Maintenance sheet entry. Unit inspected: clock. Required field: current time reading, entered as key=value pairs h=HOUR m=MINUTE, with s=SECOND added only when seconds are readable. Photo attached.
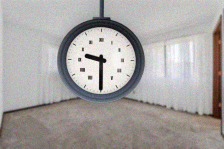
h=9 m=30
